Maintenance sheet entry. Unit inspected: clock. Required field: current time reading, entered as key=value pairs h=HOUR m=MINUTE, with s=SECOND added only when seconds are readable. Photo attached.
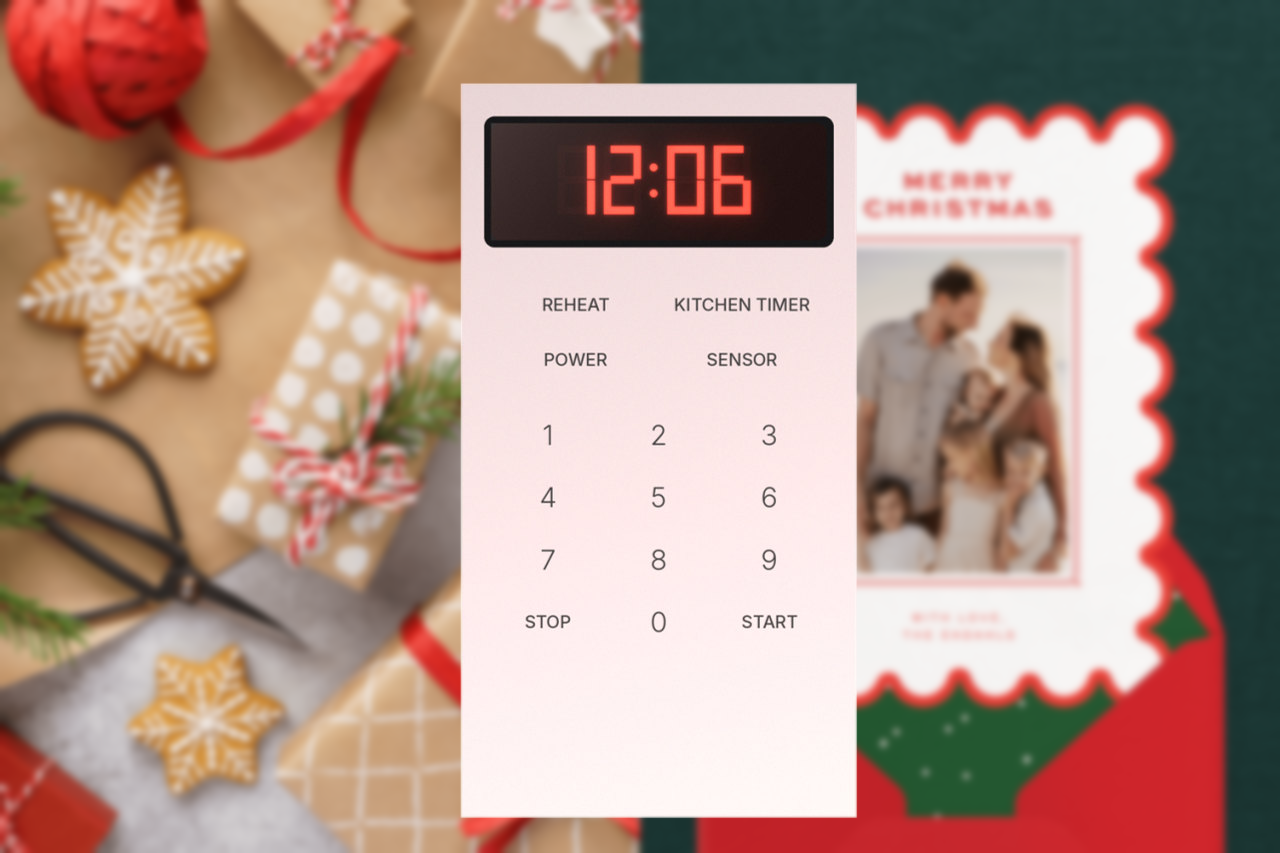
h=12 m=6
